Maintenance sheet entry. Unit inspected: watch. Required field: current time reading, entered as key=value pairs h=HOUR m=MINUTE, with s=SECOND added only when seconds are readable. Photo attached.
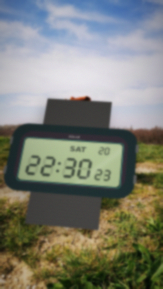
h=22 m=30 s=23
